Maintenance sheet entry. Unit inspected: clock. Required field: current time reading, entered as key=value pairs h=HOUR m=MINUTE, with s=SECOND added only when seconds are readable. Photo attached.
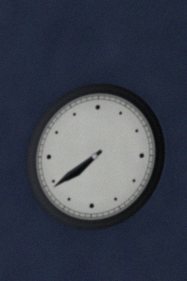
h=7 m=39
